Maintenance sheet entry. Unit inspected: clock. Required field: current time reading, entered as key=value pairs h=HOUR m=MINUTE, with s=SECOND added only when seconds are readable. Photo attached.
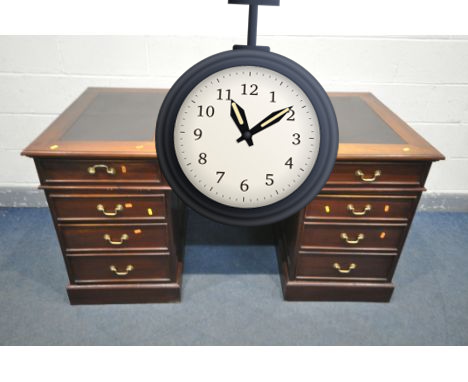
h=11 m=9
